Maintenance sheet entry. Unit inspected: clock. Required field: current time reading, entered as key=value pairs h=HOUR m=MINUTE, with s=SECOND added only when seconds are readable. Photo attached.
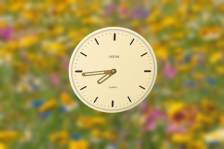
h=7 m=44
